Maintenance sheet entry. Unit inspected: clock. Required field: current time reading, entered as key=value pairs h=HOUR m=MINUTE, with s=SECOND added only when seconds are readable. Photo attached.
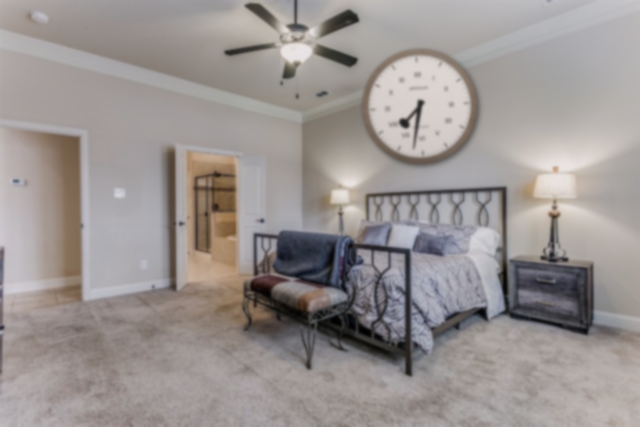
h=7 m=32
